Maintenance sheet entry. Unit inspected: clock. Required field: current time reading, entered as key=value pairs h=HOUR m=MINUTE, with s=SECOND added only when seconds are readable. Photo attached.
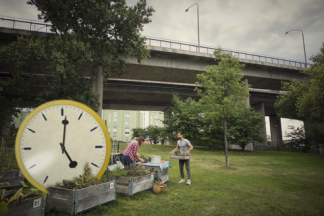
h=5 m=1
